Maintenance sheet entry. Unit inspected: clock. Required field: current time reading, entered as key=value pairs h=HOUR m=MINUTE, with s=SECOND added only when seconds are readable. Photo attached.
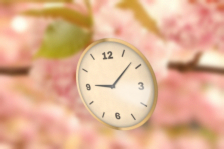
h=9 m=8
